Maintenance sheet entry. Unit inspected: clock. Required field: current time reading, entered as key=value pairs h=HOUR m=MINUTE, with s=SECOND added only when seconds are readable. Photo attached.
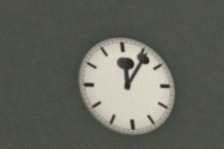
h=12 m=6
